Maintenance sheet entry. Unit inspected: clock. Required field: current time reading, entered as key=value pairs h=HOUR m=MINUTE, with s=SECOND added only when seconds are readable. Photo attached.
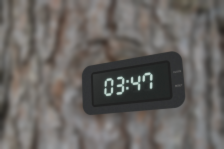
h=3 m=47
